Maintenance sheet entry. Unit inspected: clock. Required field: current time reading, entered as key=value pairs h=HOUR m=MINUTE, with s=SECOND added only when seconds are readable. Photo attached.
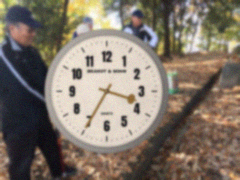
h=3 m=35
